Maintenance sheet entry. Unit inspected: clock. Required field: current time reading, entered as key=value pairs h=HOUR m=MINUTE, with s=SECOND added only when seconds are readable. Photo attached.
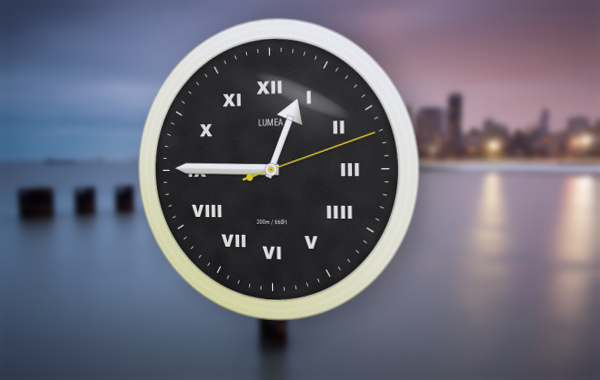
h=12 m=45 s=12
